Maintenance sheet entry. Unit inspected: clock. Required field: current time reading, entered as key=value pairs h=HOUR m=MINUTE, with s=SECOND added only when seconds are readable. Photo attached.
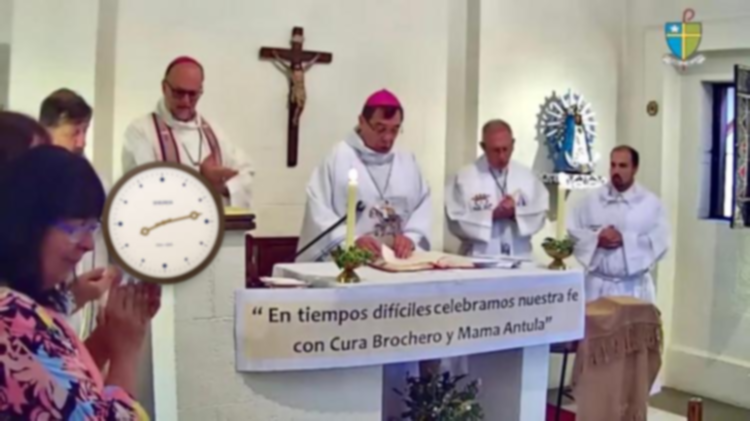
h=8 m=13
